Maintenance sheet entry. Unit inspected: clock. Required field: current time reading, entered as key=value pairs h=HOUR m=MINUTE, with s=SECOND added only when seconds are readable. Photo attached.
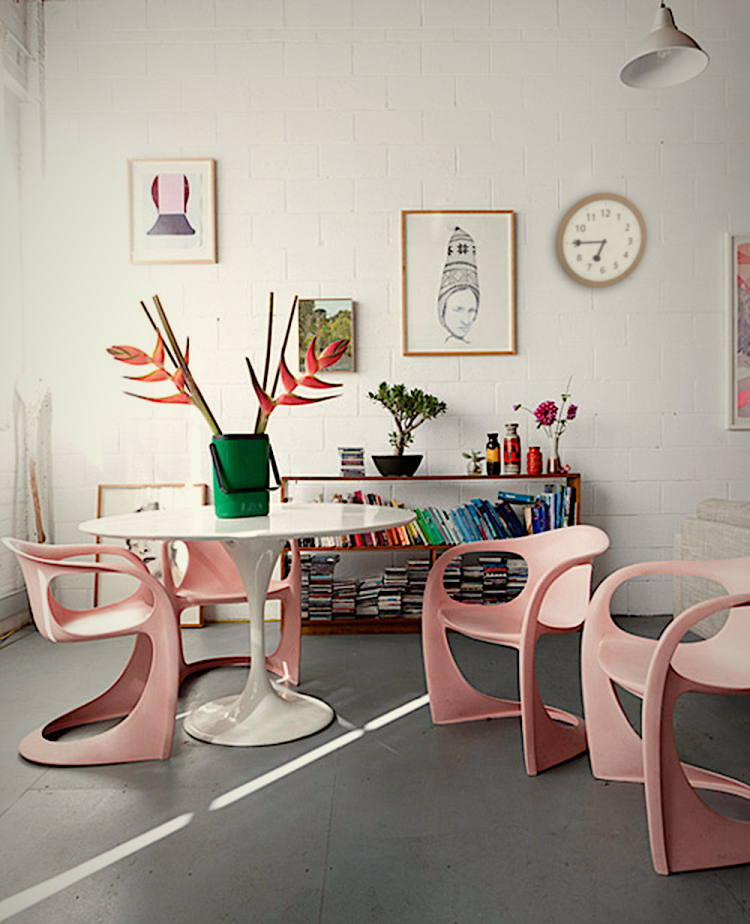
h=6 m=45
